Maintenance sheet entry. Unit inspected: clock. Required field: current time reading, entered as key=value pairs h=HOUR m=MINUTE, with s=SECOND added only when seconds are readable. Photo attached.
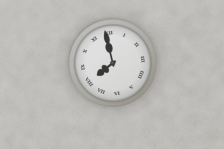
h=7 m=59
